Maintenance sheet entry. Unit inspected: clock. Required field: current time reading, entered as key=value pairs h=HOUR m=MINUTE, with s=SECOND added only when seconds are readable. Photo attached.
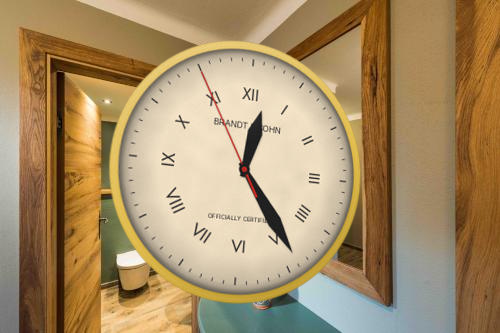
h=12 m=23 s=55
